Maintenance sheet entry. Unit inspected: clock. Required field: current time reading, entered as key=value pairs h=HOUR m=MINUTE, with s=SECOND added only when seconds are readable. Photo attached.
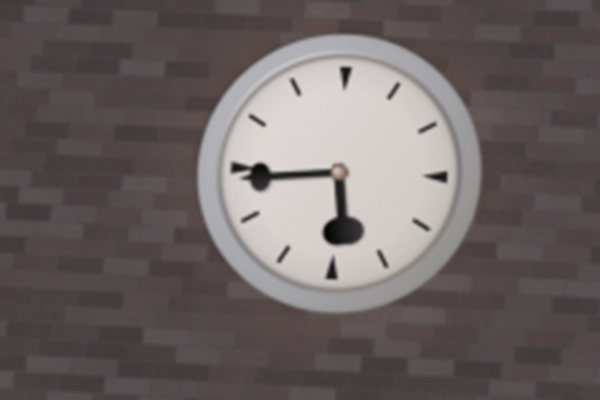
h=5 m=44
